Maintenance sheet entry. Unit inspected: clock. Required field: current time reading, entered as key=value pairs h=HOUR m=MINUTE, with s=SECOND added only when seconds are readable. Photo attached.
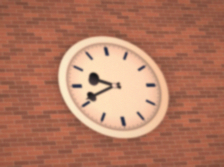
h=9 m=41
